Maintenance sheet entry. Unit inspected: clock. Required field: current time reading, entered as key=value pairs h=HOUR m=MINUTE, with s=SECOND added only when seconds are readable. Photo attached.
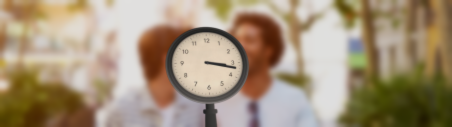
h=3 m=17
